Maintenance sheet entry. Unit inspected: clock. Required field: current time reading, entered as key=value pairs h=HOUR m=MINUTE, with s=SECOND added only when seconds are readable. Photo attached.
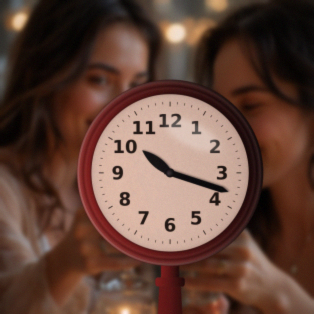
h=10 m=18
